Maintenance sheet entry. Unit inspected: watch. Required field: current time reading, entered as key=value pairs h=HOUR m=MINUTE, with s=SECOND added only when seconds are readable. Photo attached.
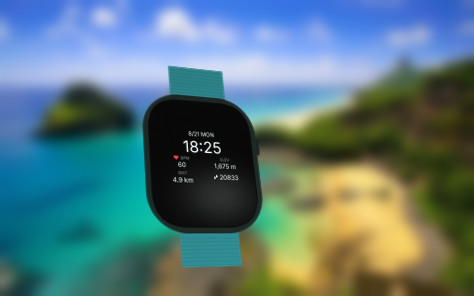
h=18 m=25
